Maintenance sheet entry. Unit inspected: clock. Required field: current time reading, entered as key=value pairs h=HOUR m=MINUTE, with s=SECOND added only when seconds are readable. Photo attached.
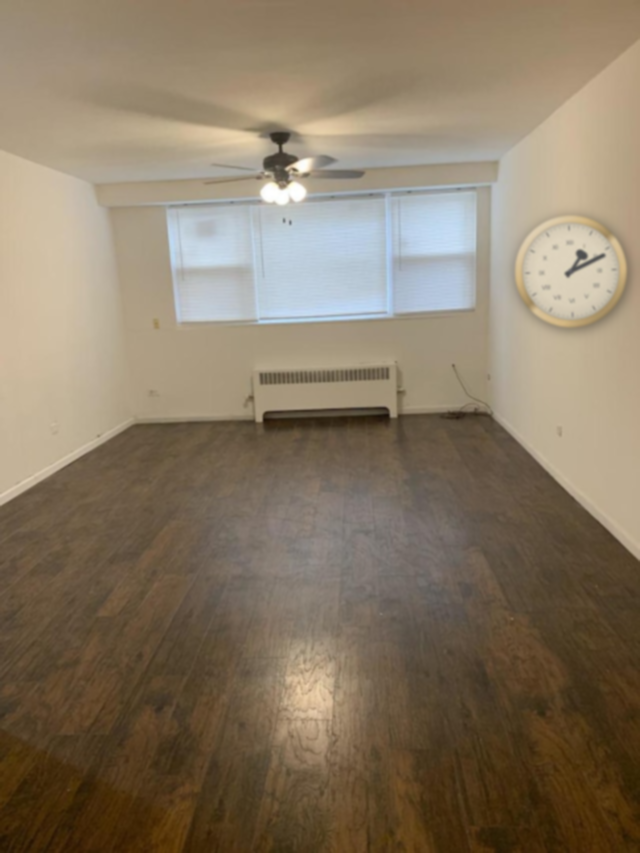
h=1 m=11
